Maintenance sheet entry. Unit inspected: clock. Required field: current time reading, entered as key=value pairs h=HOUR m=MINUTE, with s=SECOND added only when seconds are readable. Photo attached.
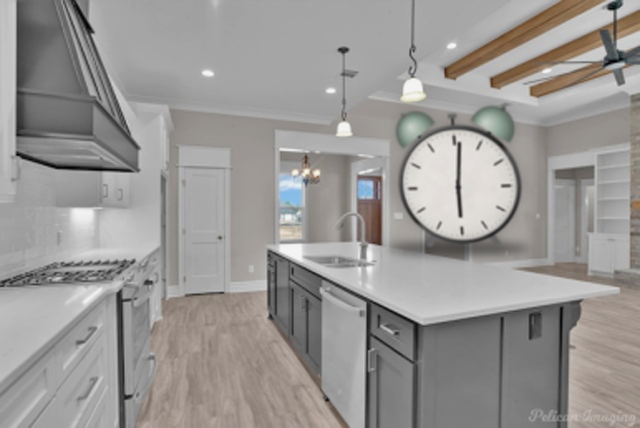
h=6 m=1
